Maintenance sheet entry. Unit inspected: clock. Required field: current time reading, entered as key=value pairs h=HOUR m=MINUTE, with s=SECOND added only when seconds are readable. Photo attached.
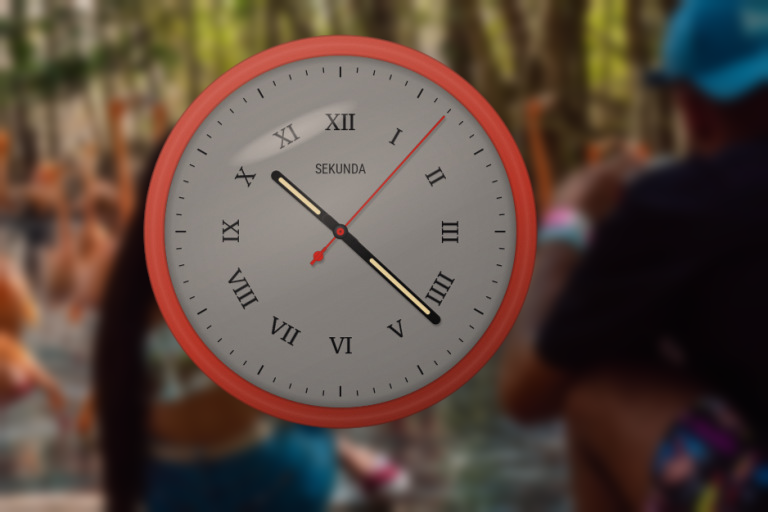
h=10 m=22 s=7
